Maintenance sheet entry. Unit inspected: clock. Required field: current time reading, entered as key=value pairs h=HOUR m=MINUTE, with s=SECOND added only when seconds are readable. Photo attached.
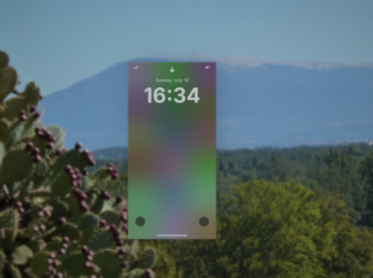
h=16 m=34
